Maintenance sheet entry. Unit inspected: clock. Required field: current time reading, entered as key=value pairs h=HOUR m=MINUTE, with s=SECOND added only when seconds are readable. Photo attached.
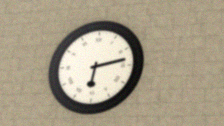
h=6 m=13
